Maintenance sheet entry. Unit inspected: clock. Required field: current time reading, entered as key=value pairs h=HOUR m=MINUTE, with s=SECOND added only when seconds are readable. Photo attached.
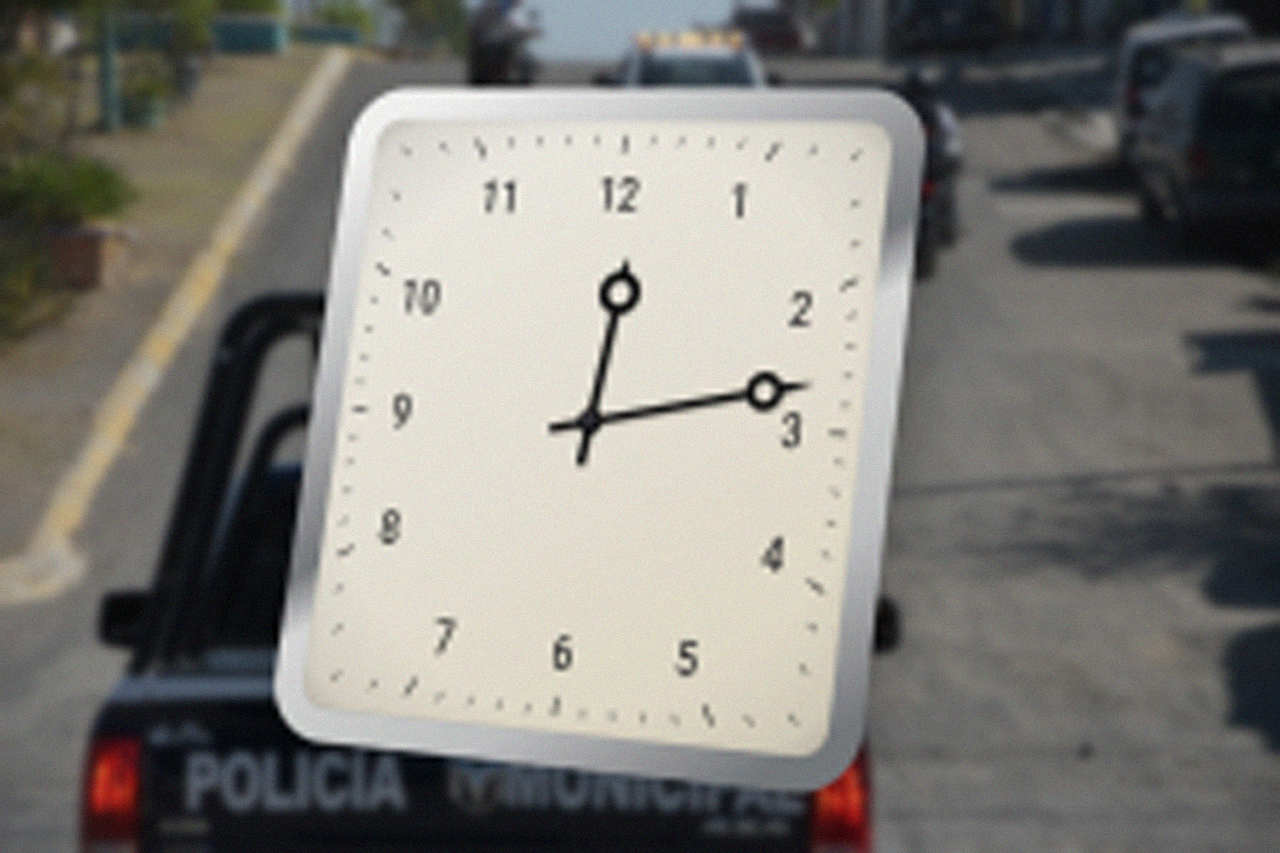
h=12 m=13
